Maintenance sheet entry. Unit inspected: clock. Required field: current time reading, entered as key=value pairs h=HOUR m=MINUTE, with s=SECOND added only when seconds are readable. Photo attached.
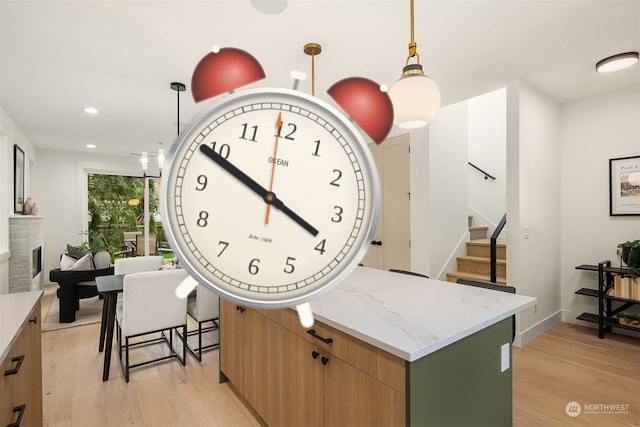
h=3 m=48 s=59
